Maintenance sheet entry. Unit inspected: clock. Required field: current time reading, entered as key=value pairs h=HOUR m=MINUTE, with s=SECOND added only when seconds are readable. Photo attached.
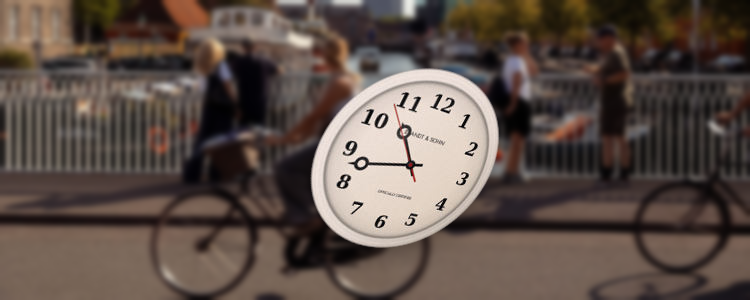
h=10 m=42 s=53
